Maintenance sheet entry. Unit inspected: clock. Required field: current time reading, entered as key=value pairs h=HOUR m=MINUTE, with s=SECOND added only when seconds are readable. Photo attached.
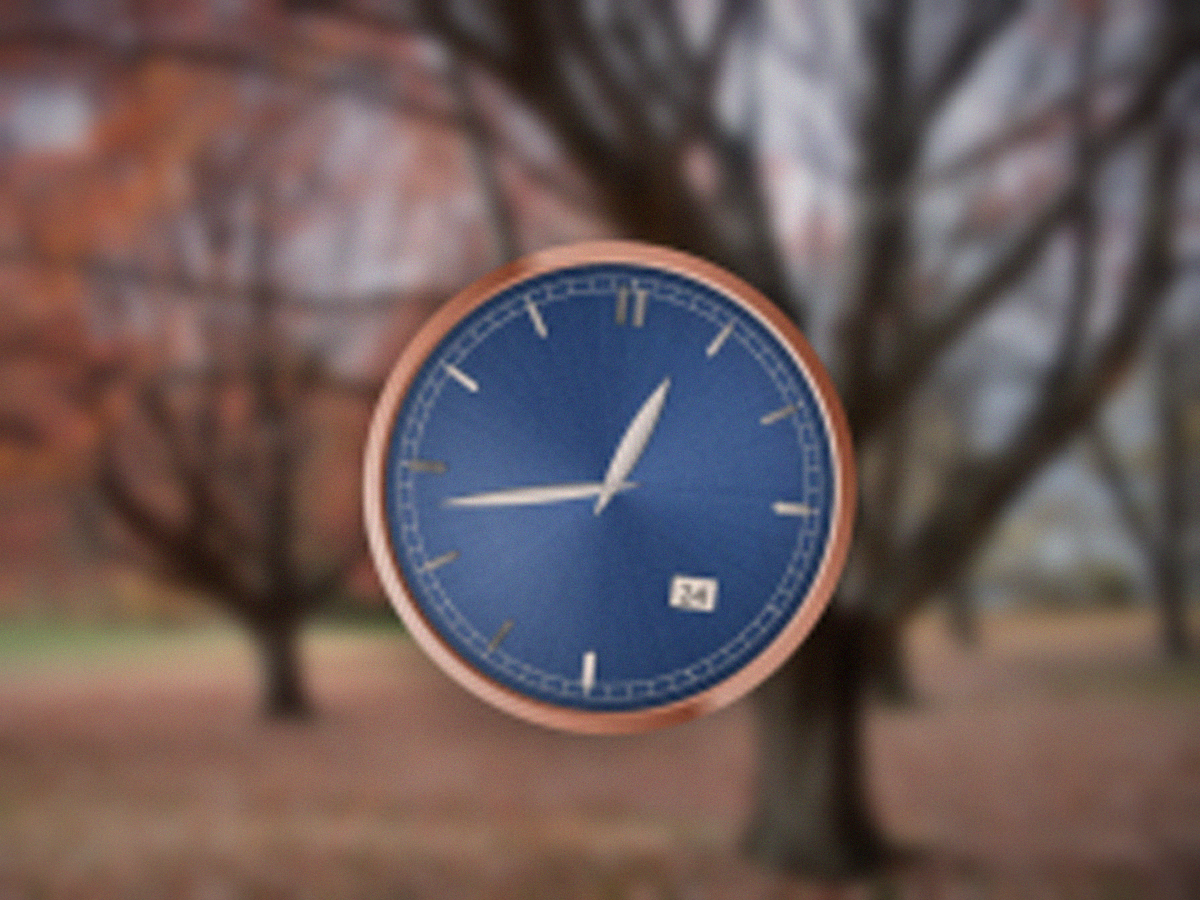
h=12 m=43
